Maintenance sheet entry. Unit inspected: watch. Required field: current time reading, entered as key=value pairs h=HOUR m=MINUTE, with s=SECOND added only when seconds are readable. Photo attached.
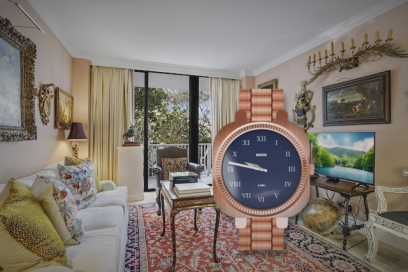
h=9 m=47
